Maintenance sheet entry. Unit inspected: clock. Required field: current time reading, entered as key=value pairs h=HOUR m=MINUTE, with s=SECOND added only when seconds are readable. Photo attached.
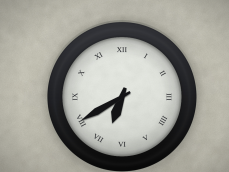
h=6 m=40
